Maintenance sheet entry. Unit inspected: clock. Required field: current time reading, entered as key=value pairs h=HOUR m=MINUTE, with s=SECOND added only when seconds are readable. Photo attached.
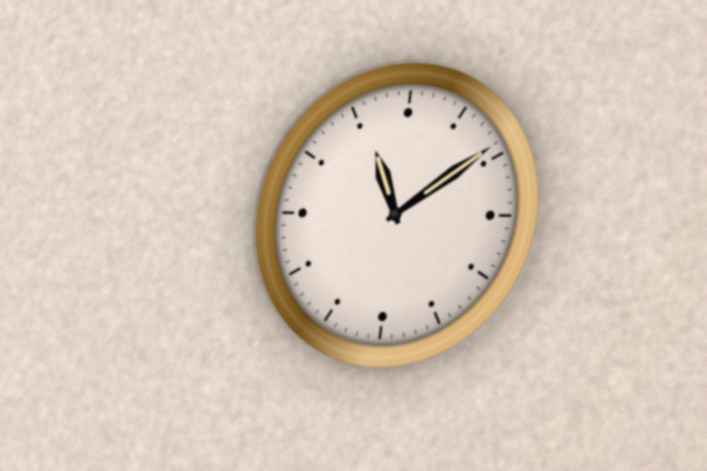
h=11 m=9
